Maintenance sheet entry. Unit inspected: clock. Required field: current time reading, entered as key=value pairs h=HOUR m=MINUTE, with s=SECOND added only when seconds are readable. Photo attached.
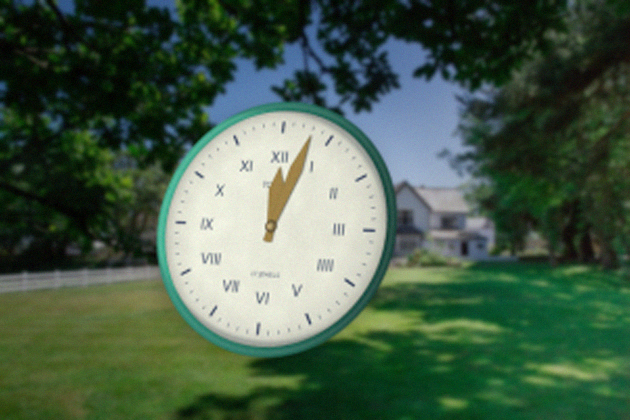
h=12 m=3
